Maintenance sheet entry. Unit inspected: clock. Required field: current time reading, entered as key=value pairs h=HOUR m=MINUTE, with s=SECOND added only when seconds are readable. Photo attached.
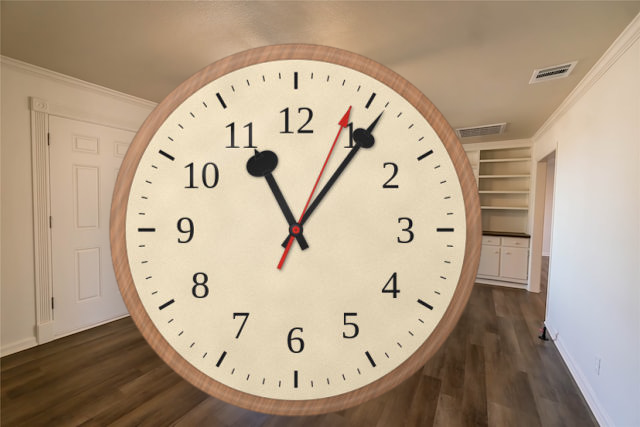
h=11 m=6 s=4
